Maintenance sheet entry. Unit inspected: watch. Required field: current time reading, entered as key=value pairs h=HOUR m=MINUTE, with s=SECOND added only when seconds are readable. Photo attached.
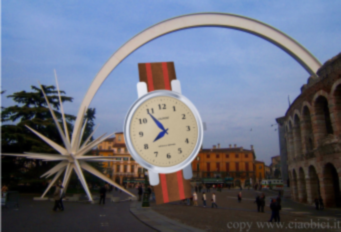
h=7 m=54
